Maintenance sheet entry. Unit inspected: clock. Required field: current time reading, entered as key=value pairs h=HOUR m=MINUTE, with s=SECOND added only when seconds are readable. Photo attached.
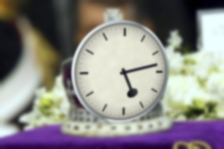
h=5 m=13
